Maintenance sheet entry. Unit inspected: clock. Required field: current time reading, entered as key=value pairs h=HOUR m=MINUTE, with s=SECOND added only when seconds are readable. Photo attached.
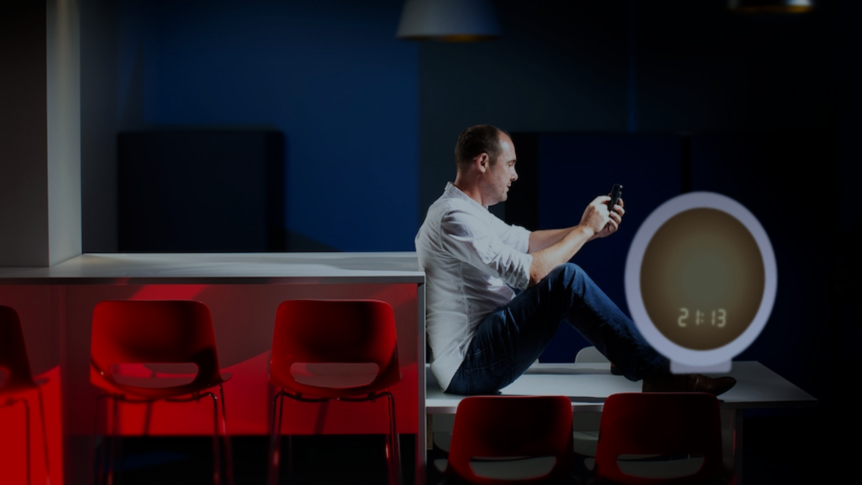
h=21 m=13
